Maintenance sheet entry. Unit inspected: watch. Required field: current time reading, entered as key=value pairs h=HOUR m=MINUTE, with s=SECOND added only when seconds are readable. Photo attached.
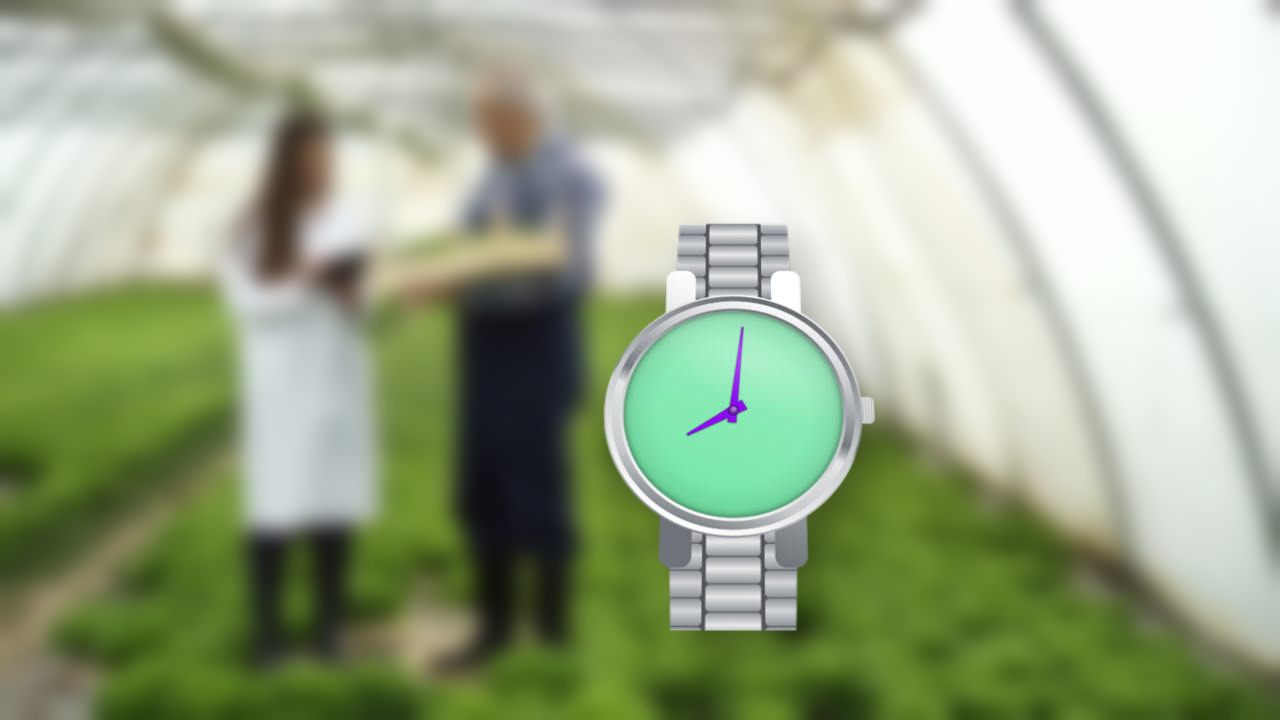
h=8 m=1
